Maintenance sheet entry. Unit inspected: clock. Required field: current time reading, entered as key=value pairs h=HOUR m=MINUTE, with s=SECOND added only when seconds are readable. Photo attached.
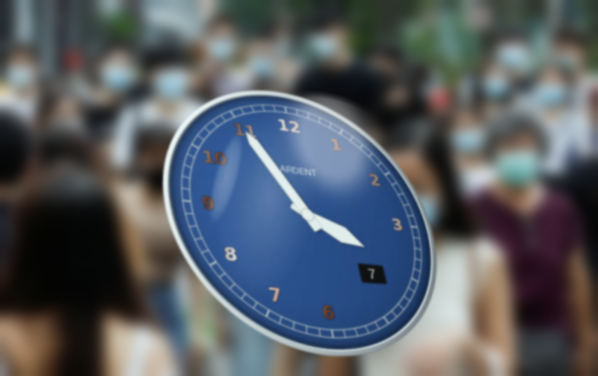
h=3 m=55
